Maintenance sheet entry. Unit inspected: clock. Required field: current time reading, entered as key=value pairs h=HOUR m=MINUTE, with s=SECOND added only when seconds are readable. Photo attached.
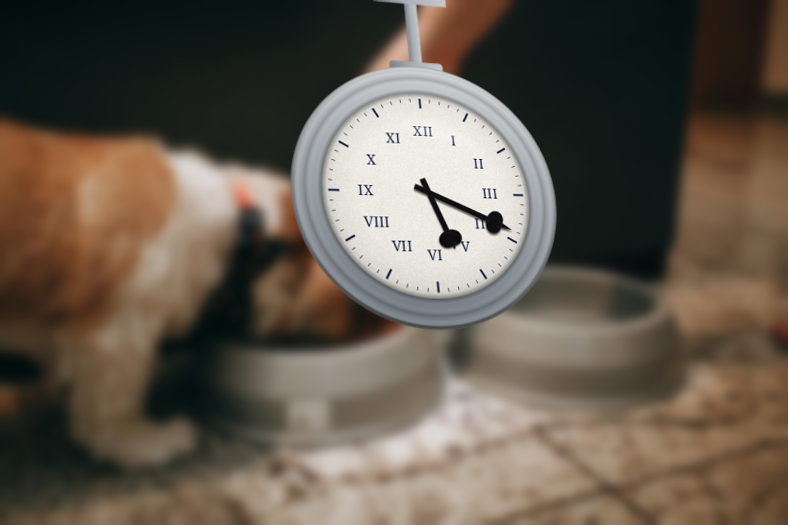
h=5 m=19
